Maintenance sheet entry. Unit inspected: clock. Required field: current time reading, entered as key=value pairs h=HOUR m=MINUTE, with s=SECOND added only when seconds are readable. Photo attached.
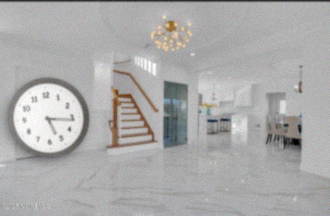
h=5 m=16
